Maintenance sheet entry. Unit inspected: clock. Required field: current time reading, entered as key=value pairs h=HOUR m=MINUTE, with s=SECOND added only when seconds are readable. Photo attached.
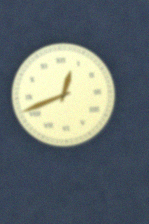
h=12 m=42
